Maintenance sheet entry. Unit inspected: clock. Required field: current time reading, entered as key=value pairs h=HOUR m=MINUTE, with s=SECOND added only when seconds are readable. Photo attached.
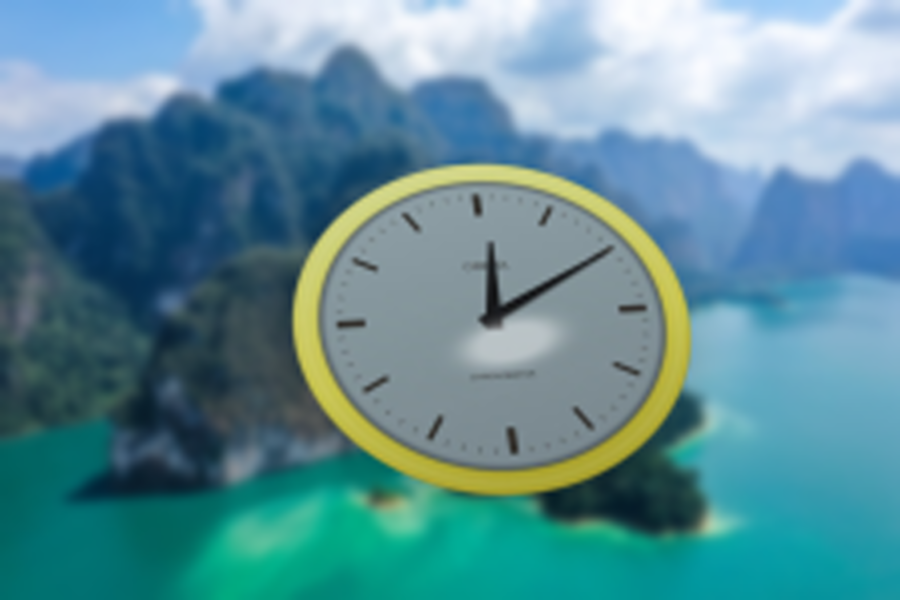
h=12 m=10
